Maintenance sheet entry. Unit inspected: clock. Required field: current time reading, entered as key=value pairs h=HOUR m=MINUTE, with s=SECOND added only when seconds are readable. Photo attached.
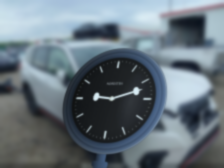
h=9 m=12
